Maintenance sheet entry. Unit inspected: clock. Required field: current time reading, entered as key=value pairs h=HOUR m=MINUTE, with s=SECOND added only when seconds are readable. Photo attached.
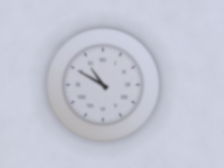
h=10 m=50
